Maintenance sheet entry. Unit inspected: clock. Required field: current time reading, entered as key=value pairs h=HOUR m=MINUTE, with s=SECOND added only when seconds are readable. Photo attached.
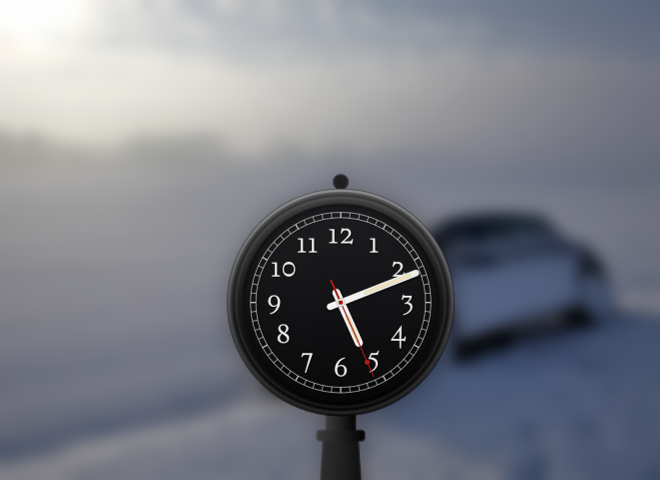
h=5 m=11 s=26
